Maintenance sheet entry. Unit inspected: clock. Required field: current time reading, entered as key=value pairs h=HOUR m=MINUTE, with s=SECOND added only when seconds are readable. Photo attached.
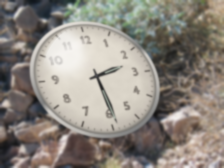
h=2 m=29
